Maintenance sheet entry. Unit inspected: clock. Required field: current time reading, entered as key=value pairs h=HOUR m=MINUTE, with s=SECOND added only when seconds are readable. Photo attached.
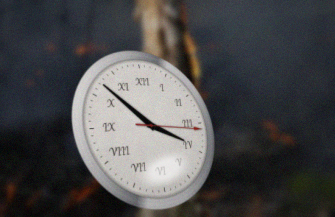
h=3 m=52 s=16
